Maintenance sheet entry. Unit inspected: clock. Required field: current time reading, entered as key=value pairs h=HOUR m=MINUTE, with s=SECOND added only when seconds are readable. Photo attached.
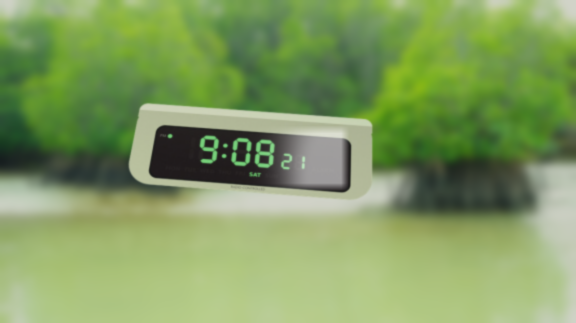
h=9 m=8 s=21
